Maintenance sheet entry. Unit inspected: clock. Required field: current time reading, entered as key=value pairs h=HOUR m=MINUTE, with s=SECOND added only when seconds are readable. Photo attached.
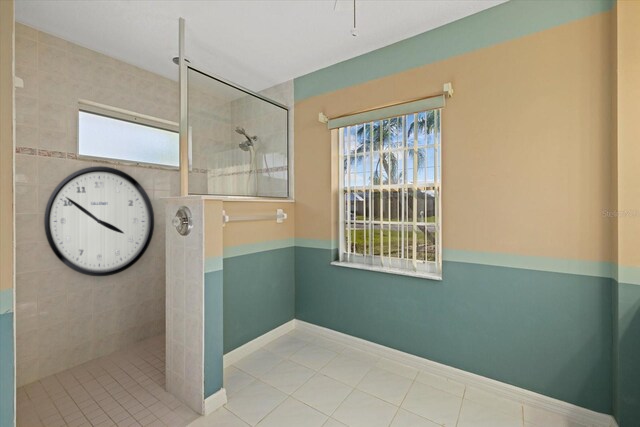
h=3 m=51
